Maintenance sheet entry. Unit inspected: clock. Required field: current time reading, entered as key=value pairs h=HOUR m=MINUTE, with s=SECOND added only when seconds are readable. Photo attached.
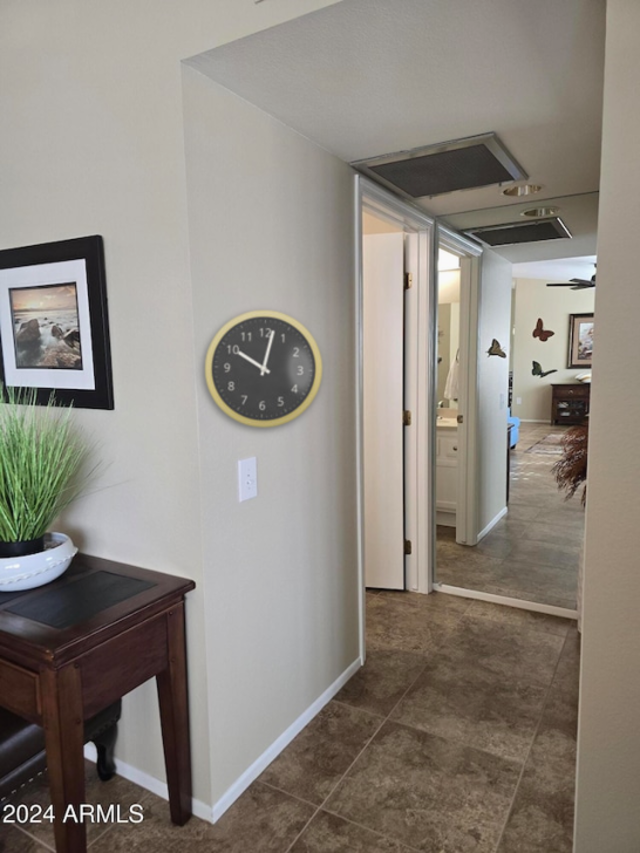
h=10 m=2
